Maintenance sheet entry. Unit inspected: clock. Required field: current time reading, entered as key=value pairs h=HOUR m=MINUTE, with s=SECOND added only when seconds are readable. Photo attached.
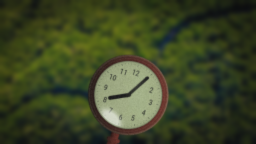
h=8 m=5
